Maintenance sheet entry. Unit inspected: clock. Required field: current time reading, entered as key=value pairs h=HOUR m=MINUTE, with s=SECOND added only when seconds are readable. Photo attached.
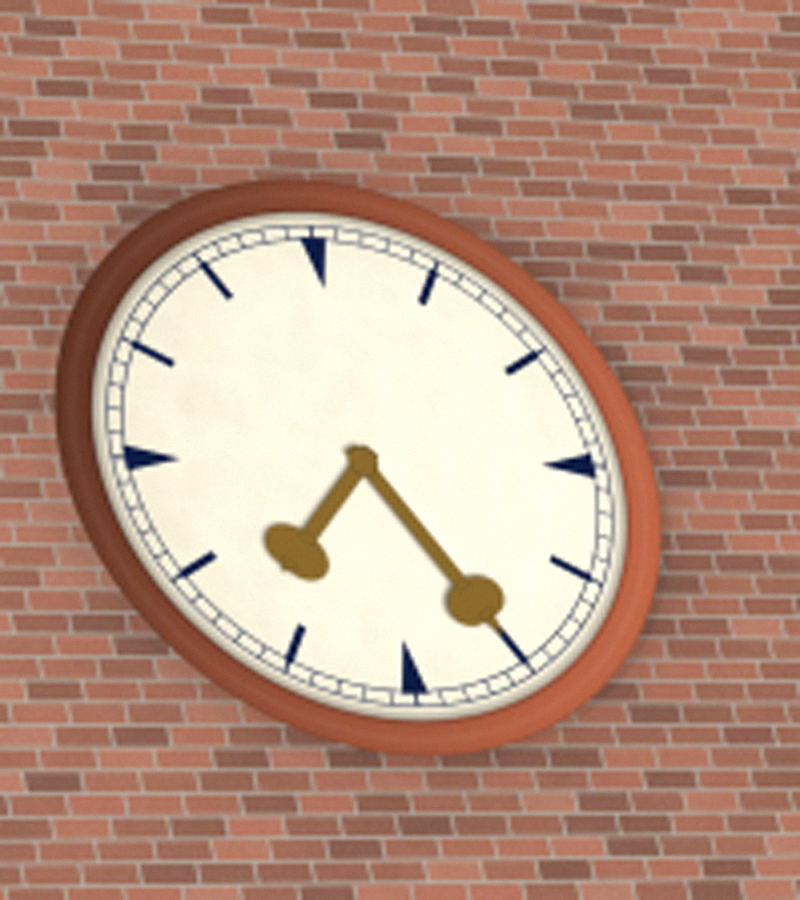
h=7 m=25
